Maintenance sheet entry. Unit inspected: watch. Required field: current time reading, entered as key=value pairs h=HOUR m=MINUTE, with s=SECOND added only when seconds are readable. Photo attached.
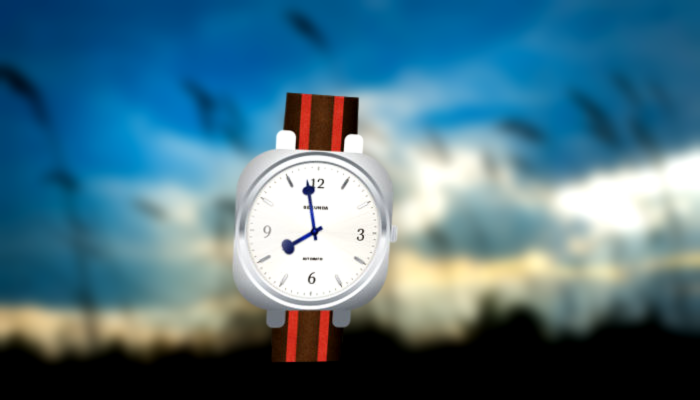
h=7 m=58
